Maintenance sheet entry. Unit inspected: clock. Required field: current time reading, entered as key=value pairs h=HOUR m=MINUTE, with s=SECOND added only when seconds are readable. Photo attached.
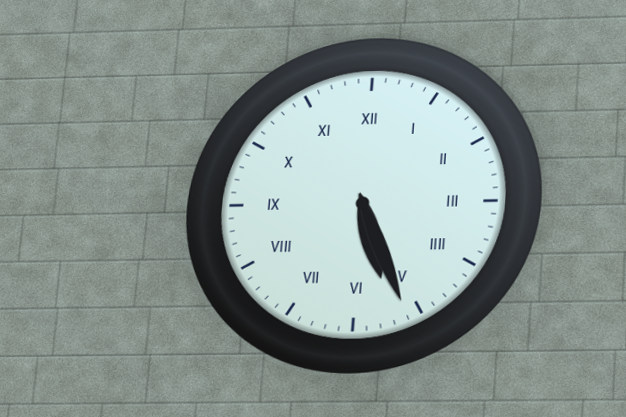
h=5 m=26
